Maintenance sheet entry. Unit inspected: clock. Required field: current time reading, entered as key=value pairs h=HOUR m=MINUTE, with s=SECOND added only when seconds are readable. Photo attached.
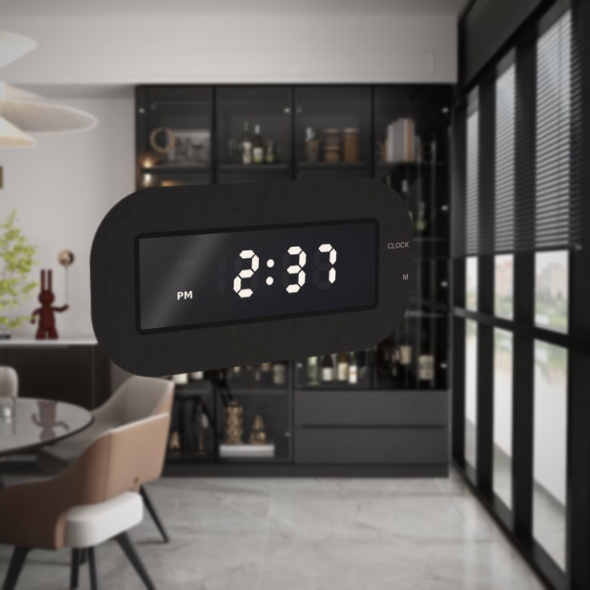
h=2 m=37
